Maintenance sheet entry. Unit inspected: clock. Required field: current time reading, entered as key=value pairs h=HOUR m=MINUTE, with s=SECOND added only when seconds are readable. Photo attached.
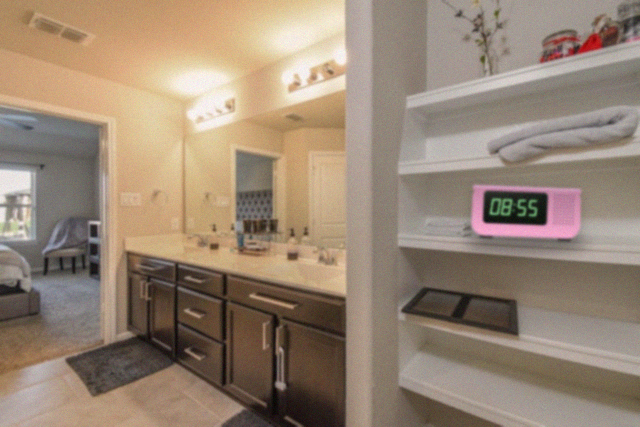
h=8 m=55
